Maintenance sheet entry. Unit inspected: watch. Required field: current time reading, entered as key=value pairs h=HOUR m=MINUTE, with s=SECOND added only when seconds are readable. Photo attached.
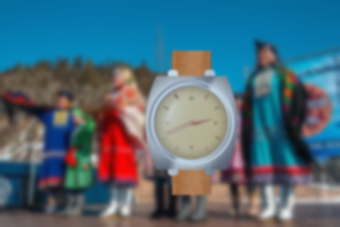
h=2 m=41
